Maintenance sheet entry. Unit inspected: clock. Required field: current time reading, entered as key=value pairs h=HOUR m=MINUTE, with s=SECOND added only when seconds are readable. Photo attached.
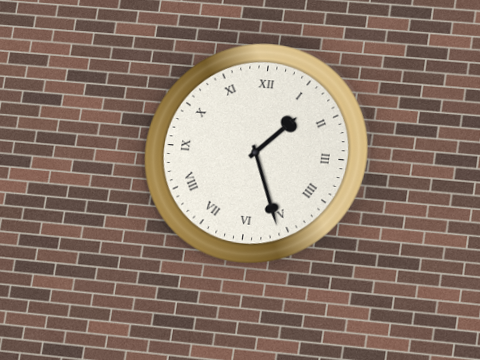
h=1 m=26
